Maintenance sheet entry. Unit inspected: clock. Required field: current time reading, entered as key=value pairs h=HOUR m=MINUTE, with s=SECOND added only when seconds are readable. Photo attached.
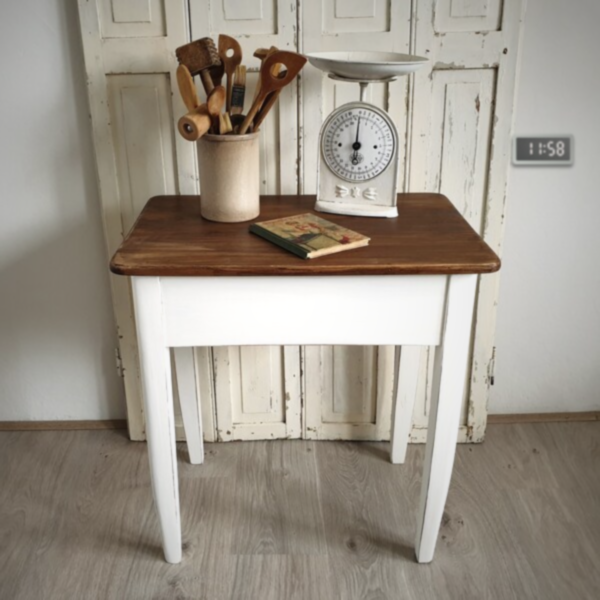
h=11 m=58
